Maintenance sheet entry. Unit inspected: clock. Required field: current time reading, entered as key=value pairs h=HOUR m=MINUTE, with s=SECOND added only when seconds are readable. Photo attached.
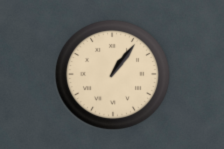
h=1 m=6
